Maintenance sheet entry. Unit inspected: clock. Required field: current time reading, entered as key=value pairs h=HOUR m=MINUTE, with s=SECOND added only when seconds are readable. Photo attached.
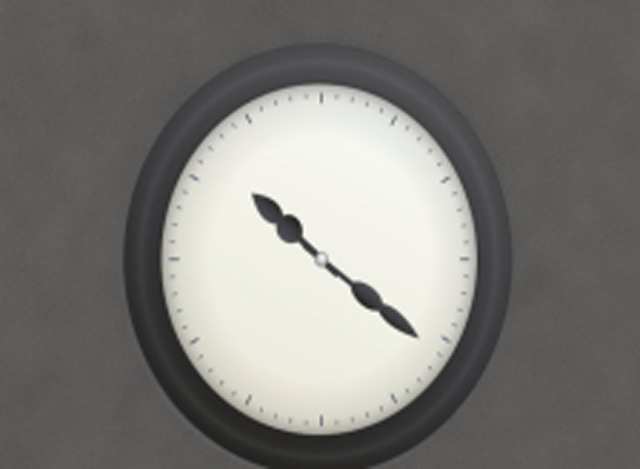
h=10 m=21
